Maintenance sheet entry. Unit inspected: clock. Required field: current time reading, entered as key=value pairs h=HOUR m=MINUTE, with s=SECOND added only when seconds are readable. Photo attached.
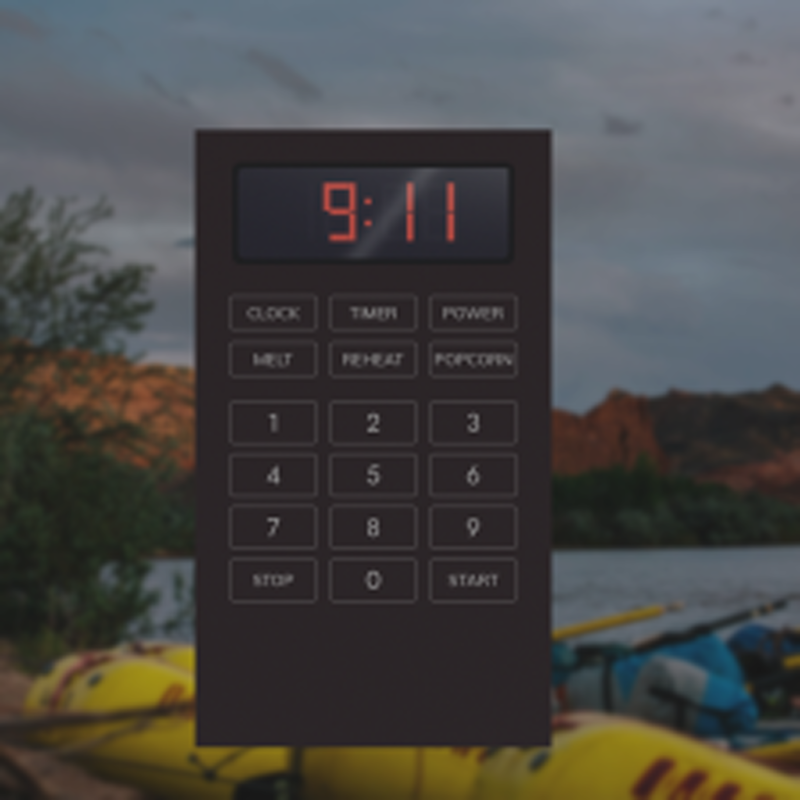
h=9 m=11
